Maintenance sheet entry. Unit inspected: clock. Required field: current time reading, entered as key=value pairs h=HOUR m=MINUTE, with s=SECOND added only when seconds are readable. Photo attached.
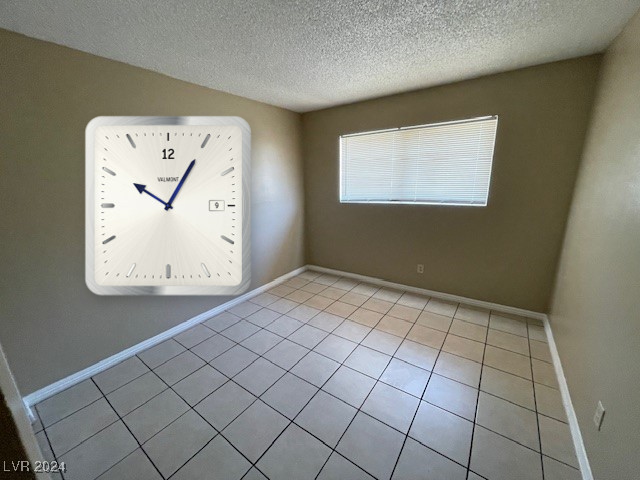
h=10 m=5
